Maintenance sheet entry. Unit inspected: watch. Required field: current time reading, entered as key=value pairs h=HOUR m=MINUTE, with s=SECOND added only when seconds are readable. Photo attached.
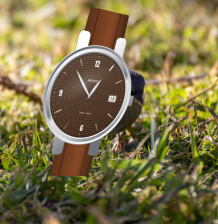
h=12 m=53
